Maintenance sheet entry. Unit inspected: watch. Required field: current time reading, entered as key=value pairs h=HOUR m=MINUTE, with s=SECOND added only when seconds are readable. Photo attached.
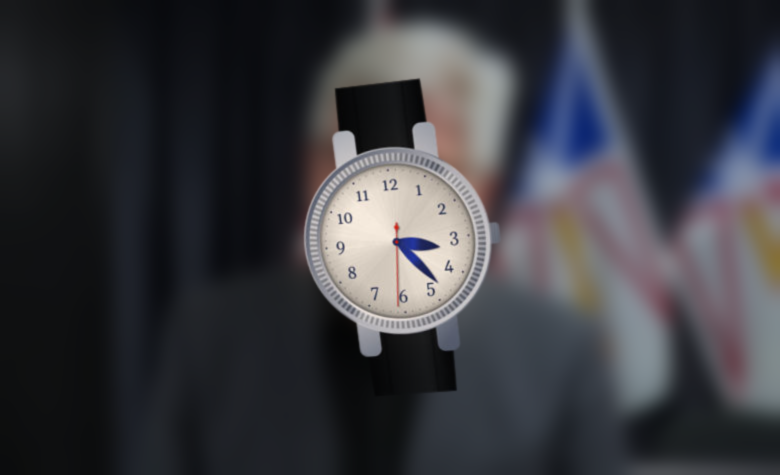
h=3 m=23 s=31
